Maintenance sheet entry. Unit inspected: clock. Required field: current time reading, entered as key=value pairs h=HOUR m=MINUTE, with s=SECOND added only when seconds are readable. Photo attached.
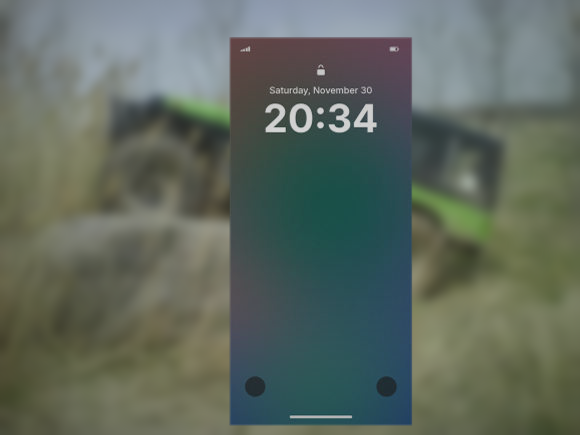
h=20 m=34
